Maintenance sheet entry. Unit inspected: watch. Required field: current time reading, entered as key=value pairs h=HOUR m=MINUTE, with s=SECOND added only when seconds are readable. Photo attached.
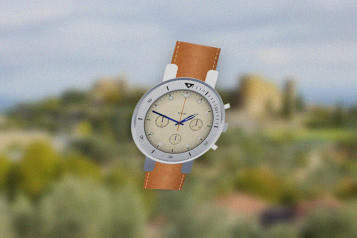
h=1 m=48
